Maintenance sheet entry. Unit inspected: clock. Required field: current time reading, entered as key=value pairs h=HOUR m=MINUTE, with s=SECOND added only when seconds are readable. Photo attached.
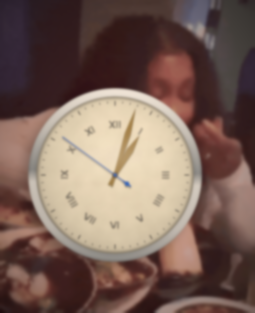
h=1 m=2 s=51
